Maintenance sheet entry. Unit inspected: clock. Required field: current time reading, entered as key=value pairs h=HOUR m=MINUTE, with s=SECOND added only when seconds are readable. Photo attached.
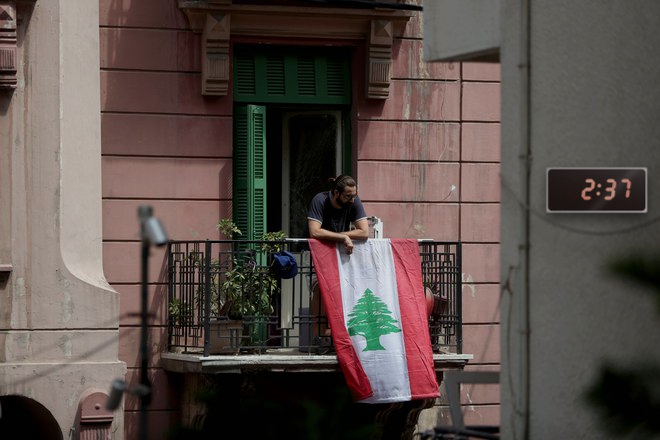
h=2 m=37
